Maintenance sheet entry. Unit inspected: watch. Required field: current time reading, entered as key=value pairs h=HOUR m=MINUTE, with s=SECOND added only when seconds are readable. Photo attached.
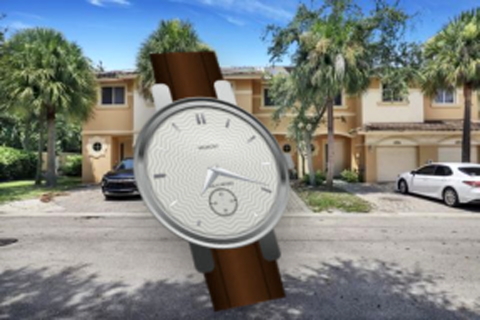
h=7 m=19
